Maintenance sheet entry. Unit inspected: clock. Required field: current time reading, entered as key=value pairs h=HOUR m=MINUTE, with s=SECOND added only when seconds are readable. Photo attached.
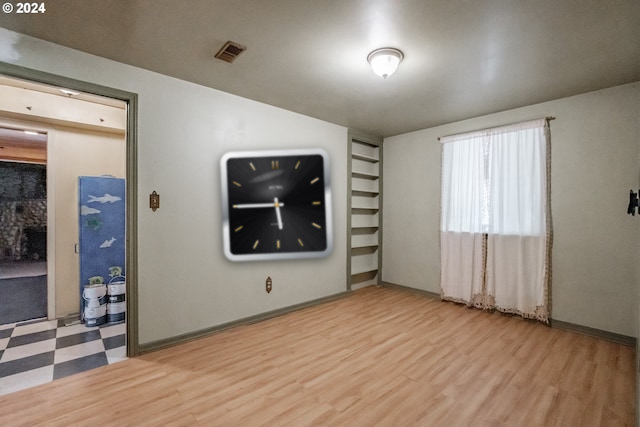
h=5 m=45
